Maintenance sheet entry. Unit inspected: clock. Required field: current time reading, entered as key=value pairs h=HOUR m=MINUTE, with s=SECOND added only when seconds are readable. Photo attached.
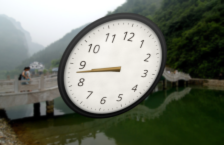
h=8 m=43
